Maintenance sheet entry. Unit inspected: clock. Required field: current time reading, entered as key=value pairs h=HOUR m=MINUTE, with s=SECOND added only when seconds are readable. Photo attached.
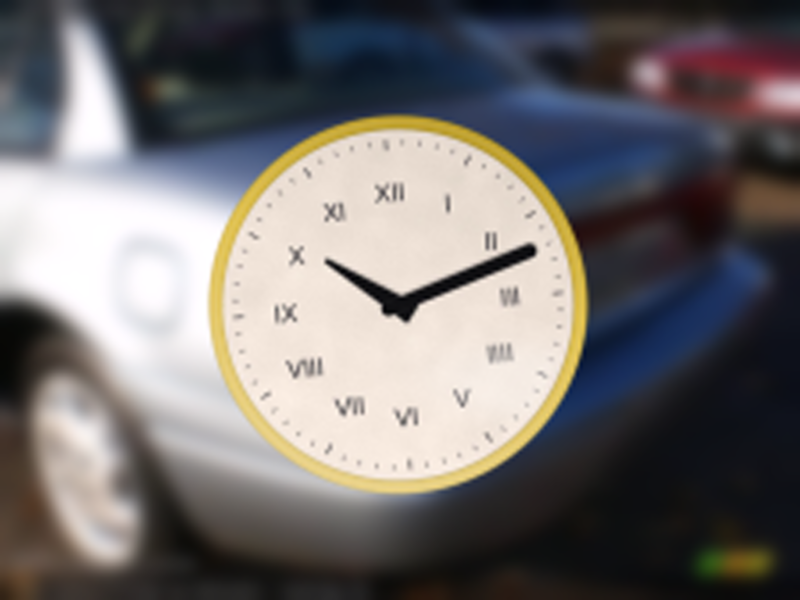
h=10 m=12
